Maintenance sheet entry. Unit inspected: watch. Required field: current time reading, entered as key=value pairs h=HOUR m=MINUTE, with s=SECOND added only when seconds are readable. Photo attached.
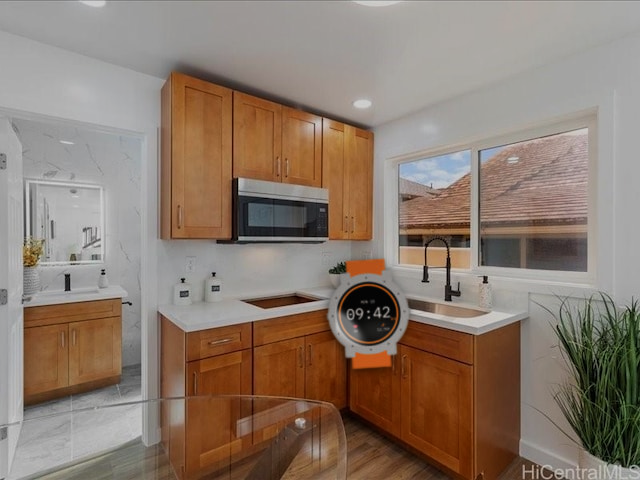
h=9 m=42
